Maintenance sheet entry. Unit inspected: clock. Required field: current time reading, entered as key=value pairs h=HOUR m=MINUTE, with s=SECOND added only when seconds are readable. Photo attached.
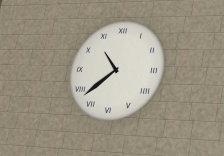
h=10 m=38
